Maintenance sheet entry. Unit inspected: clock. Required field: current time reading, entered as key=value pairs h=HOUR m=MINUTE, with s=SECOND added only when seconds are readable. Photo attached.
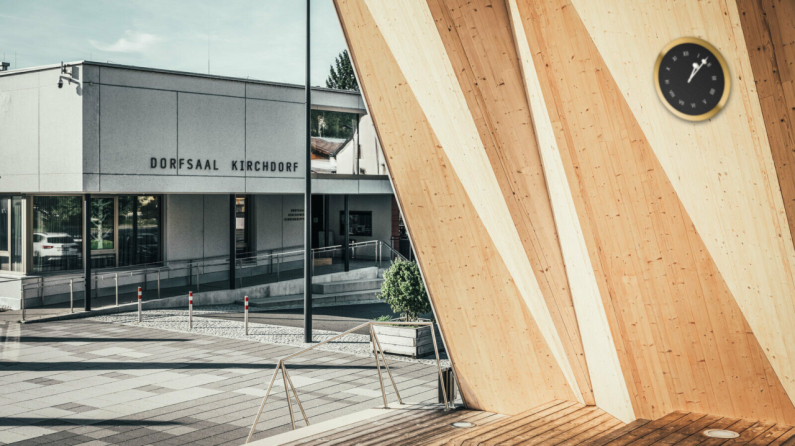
h=1 m=8
